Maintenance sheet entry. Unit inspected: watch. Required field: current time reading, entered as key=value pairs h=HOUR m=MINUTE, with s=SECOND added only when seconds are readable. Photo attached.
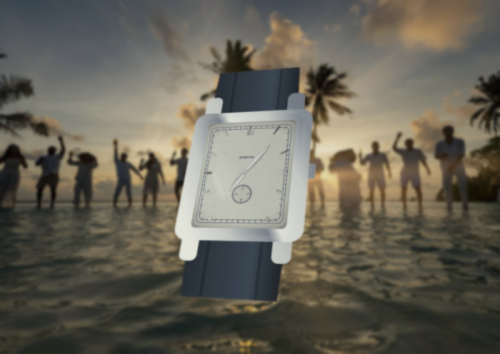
h=7 m=6
